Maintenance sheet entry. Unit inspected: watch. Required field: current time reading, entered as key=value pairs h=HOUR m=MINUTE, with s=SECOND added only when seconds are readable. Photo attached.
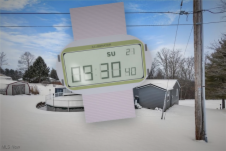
h=9 m=30
